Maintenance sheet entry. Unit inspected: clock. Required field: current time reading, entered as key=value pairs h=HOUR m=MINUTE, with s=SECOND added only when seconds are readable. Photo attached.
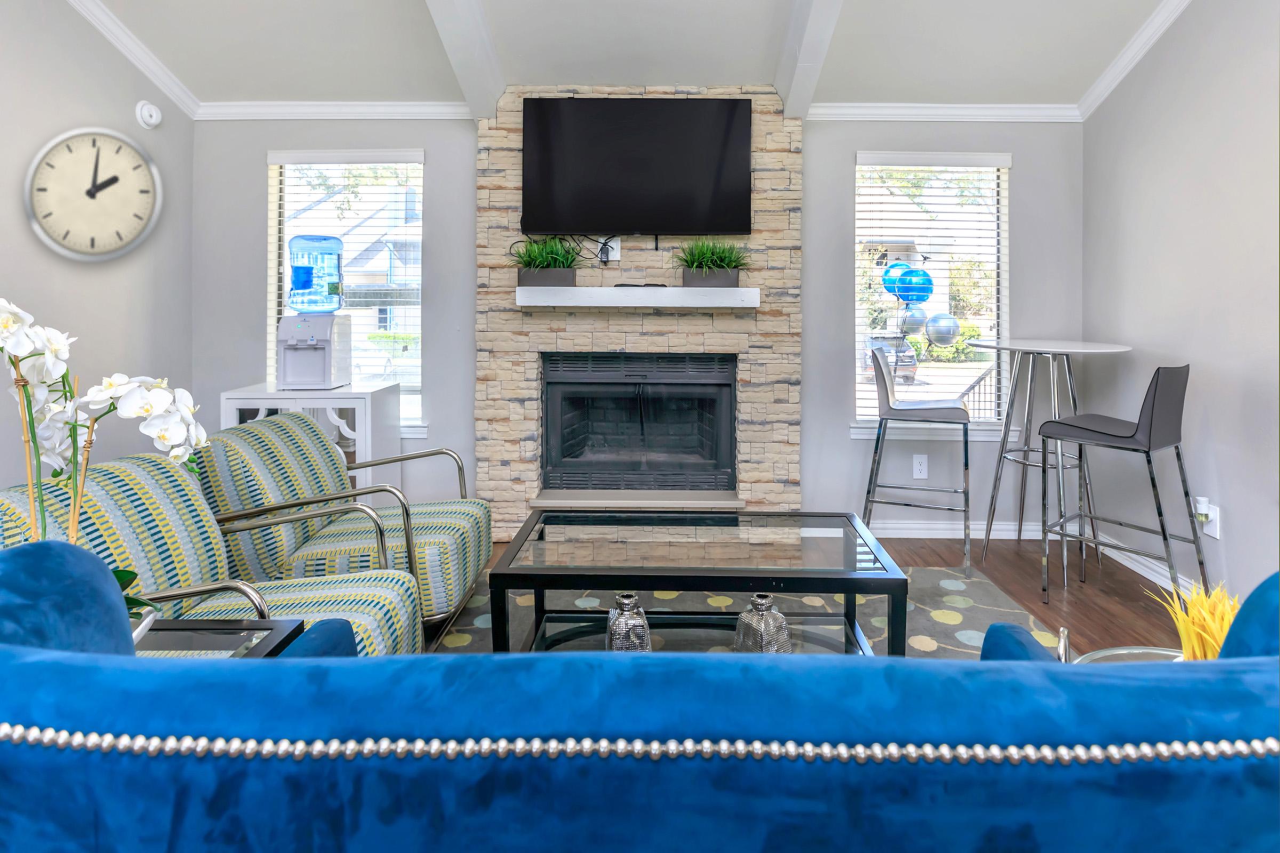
h=2 m=1
